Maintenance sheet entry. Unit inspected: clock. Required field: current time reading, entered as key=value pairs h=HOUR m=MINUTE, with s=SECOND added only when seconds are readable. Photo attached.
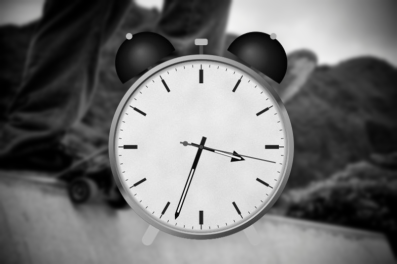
h=3 m=33 s=17
